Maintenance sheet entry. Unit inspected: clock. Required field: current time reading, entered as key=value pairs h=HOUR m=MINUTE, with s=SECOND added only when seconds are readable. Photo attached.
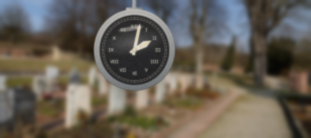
h=2 m=2
